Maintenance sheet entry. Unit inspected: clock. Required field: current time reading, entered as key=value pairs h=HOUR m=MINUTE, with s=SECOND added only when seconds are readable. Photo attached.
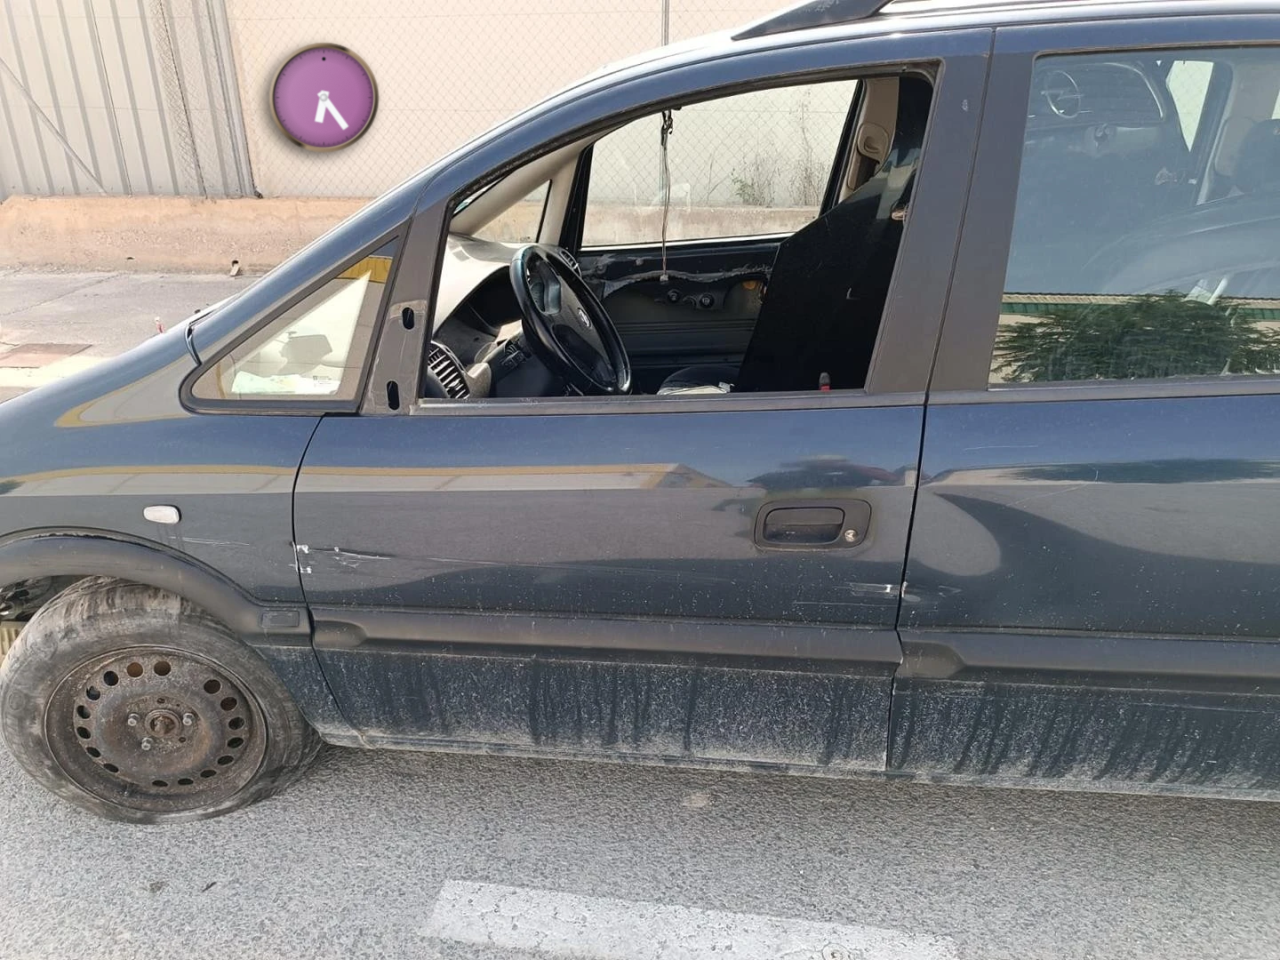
h=6 m=24
